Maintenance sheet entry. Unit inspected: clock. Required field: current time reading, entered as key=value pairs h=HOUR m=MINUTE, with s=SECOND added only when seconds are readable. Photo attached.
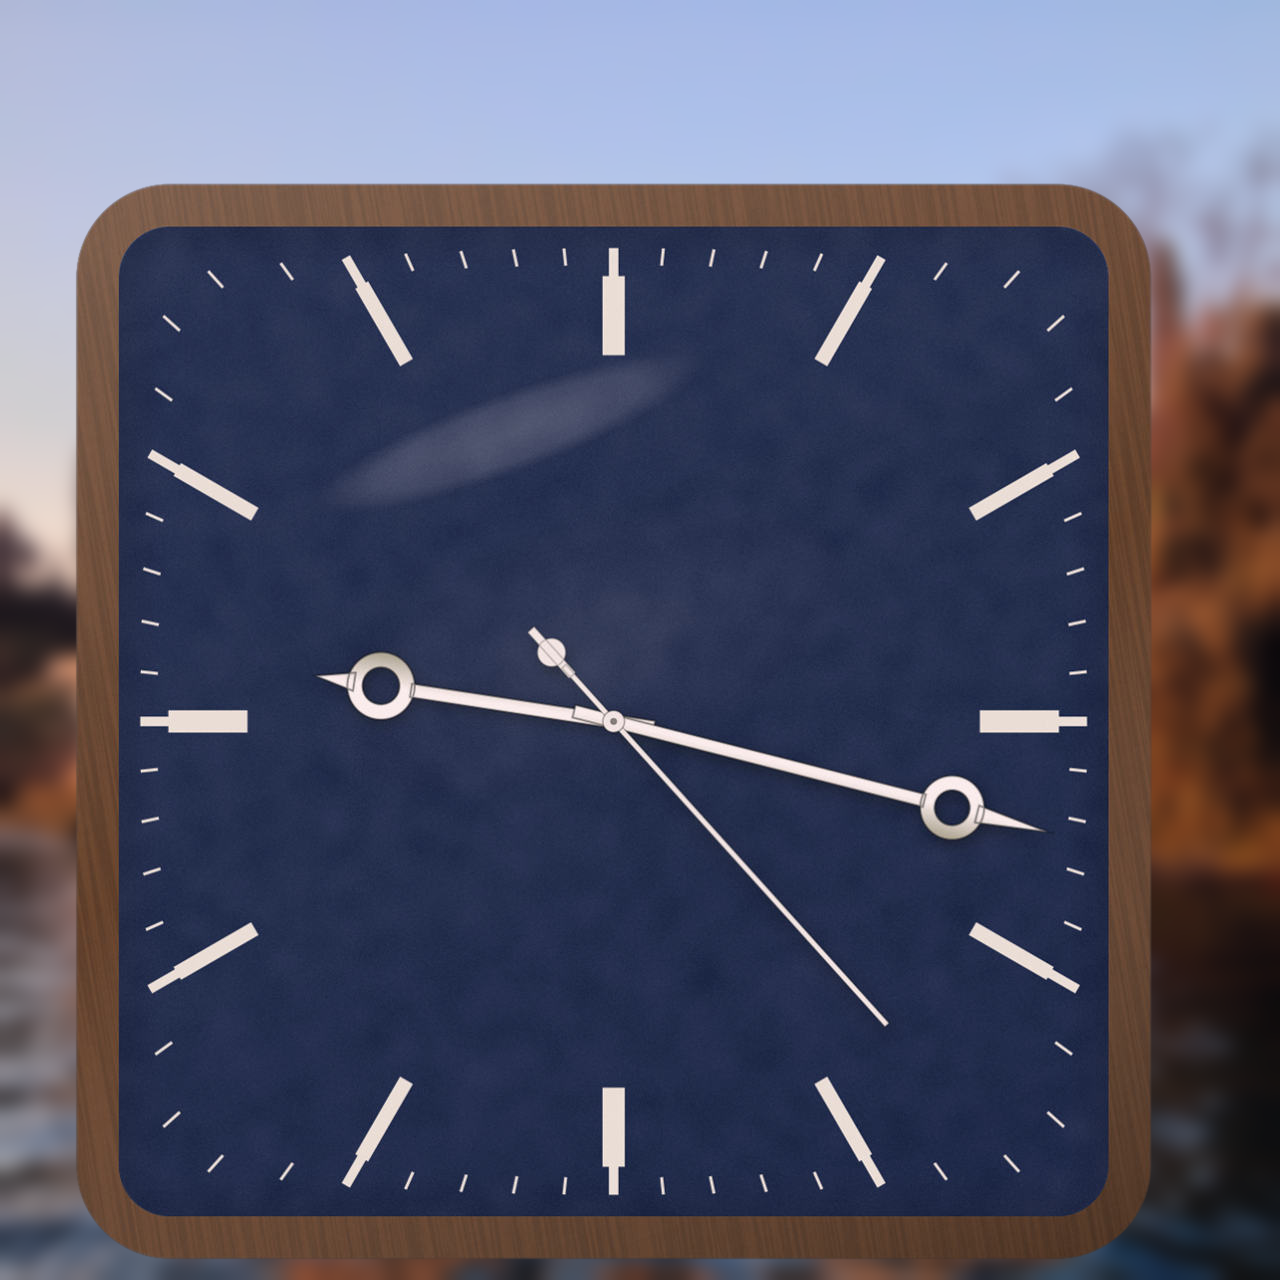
h=9 m=17 s=23
